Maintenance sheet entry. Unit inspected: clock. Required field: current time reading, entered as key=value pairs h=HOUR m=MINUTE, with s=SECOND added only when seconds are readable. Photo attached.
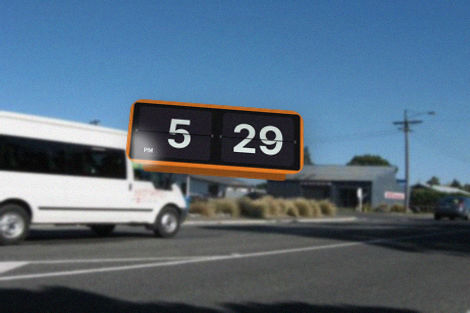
h=5 m=29
